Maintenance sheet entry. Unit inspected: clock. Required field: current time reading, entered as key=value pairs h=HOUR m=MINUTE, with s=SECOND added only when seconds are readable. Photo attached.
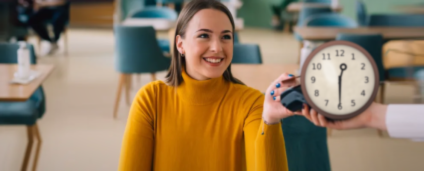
h=12 m=30
